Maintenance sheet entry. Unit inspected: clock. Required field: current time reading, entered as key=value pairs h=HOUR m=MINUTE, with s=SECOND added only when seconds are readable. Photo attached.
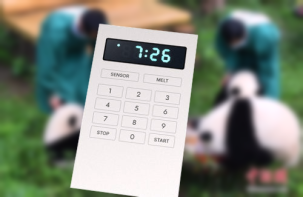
h=7 m=26
